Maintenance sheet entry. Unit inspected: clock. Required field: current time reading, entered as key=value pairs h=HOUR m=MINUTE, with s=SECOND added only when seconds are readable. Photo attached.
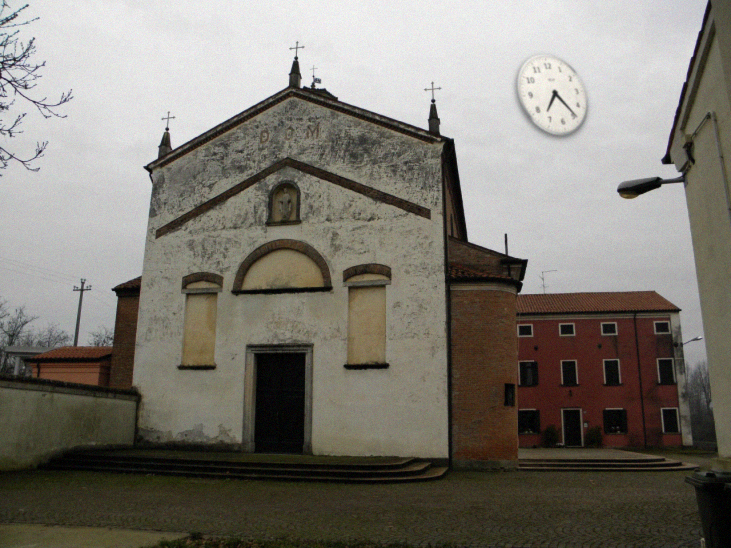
h=7 m=24
